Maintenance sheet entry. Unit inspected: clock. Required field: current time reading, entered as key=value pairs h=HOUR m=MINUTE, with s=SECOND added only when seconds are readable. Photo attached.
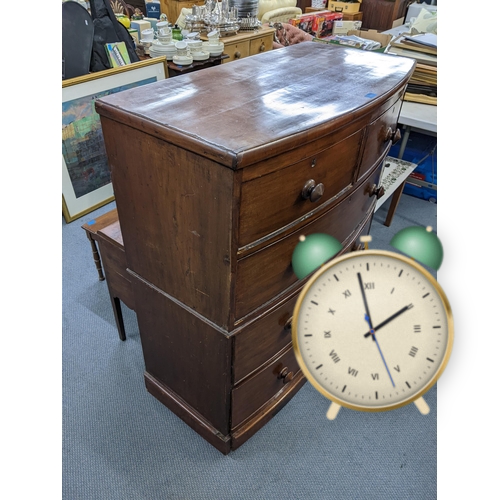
h=1 m=58 s=27
